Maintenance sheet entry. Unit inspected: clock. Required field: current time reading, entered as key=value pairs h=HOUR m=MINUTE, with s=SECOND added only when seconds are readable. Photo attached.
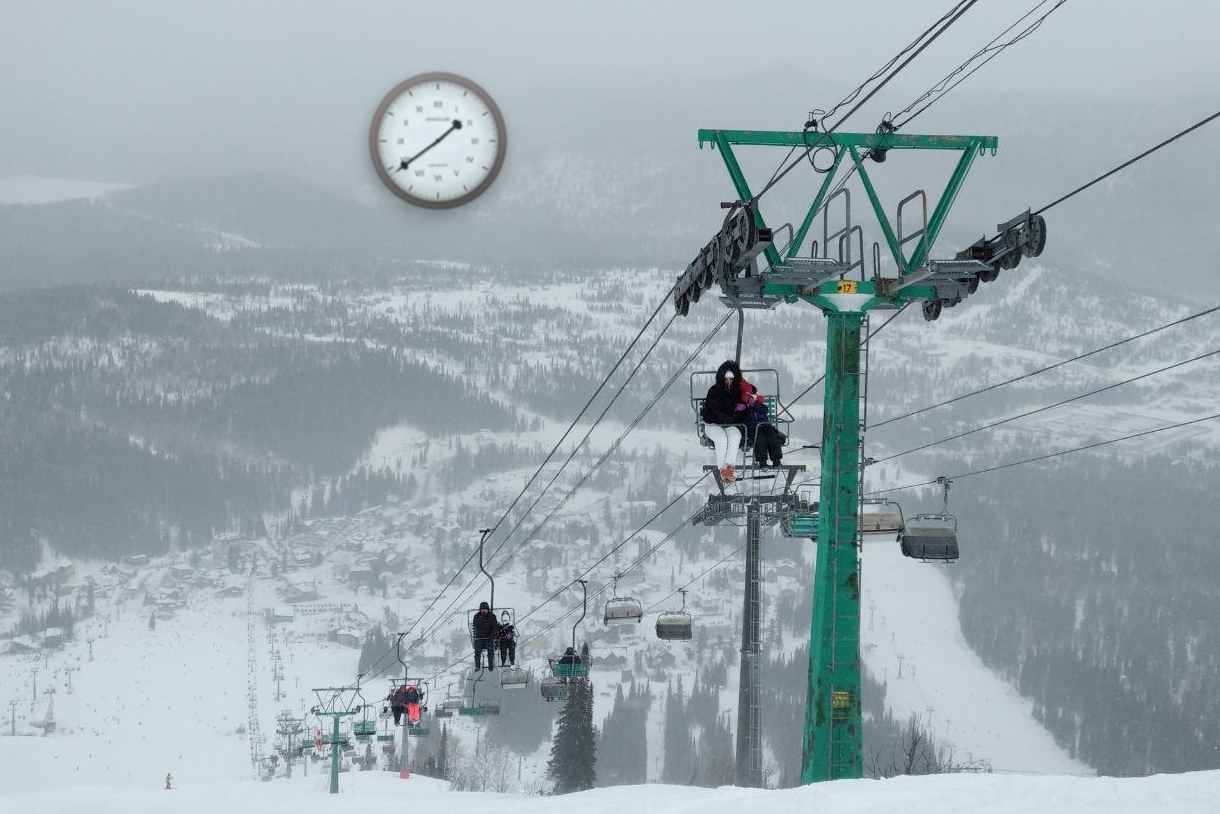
h=1 m=39
